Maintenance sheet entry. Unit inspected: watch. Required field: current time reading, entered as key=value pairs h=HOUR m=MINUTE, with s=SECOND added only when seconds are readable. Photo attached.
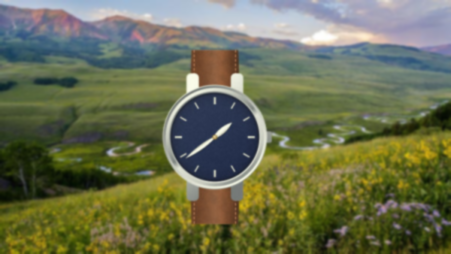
h=1 m=39
